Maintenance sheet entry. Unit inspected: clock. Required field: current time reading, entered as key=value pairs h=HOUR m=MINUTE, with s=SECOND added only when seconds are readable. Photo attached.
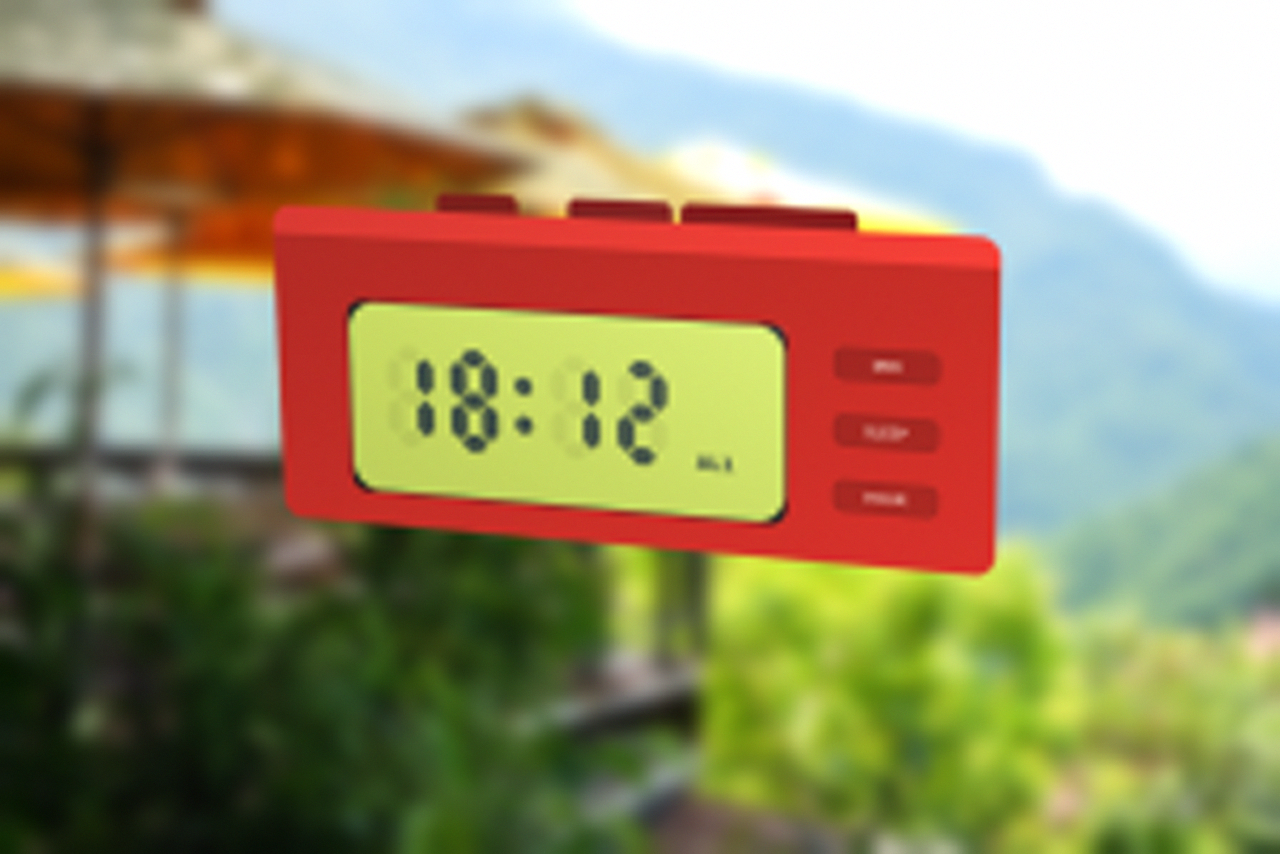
h=18 m=12
